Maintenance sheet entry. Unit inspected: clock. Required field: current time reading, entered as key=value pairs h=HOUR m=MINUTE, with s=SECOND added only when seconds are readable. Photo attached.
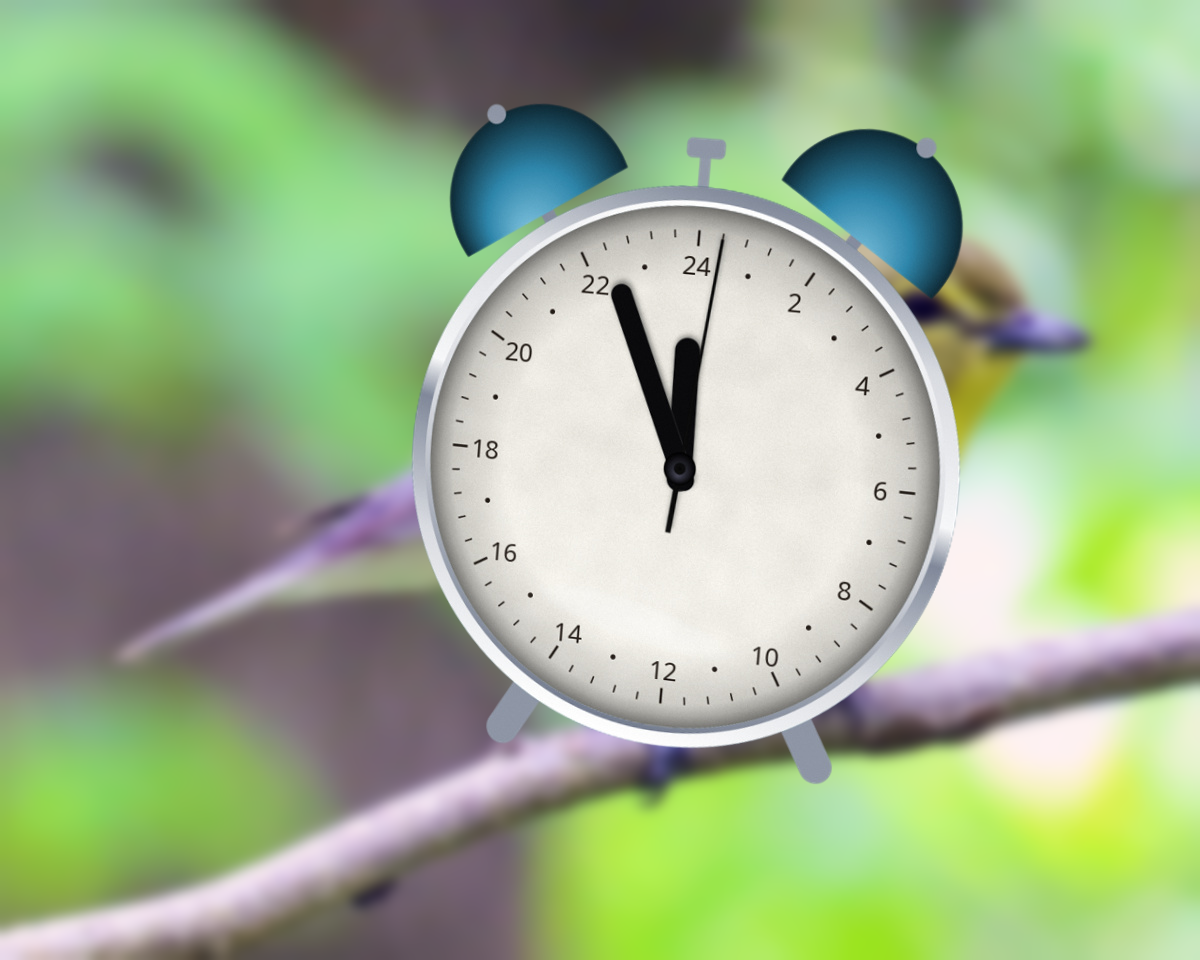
h=23 m=56 s=1
